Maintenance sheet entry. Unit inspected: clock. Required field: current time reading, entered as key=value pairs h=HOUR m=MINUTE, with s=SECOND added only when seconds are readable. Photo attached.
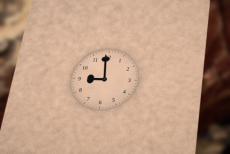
h=8 m=59
